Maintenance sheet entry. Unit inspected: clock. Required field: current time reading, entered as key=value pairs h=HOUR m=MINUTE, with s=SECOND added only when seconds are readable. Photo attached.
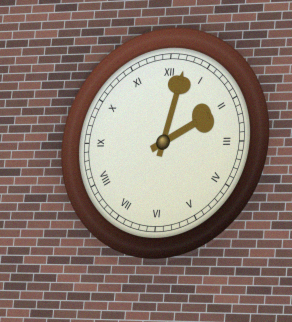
h=2 m=2
